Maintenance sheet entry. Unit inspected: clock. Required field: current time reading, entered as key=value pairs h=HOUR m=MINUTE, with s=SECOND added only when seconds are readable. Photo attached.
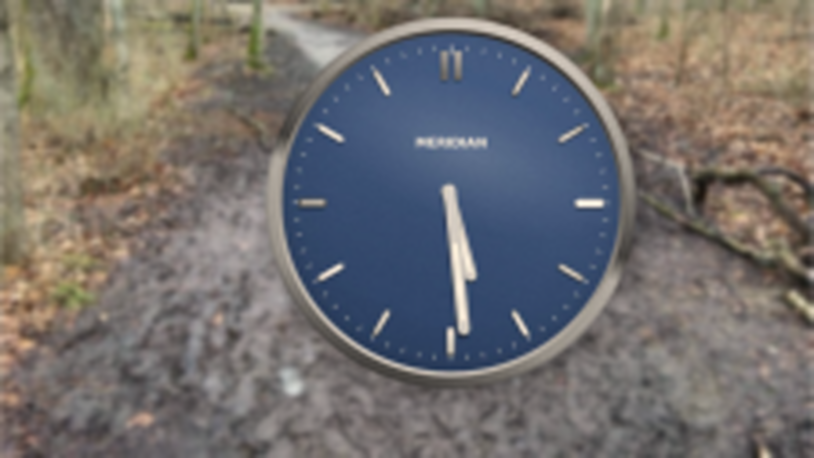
h=5 m=29
